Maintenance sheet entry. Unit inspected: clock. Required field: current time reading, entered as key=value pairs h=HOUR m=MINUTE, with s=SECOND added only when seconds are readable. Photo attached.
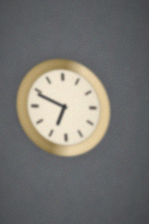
h=6 m=49
